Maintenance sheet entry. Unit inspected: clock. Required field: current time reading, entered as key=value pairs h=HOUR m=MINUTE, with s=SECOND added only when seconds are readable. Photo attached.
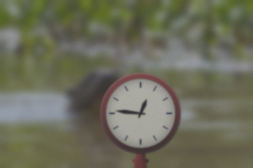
h=12 m=46
